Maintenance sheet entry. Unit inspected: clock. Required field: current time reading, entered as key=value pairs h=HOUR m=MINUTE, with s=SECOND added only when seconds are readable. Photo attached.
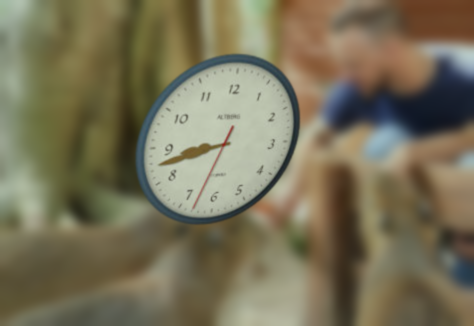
h=8 m=42 s=33
